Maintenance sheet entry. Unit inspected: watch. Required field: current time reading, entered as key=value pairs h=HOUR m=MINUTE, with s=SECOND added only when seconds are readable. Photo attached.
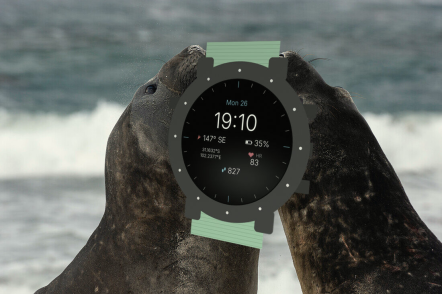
h=19 m=10
